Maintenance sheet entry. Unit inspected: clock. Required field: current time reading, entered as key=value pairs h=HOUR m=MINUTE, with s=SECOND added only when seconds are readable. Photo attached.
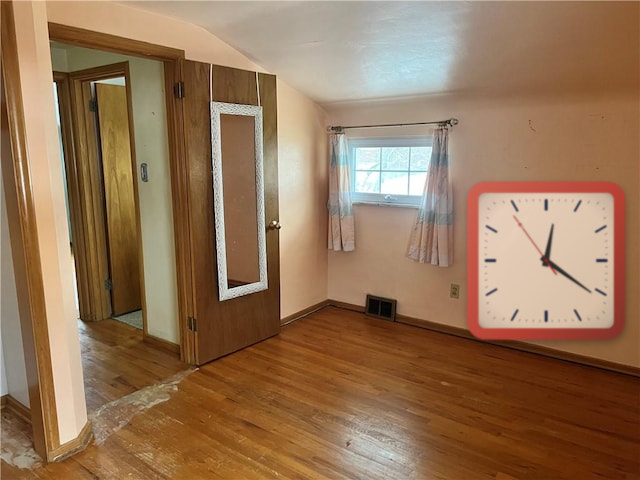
h=12 m=20 s=54
